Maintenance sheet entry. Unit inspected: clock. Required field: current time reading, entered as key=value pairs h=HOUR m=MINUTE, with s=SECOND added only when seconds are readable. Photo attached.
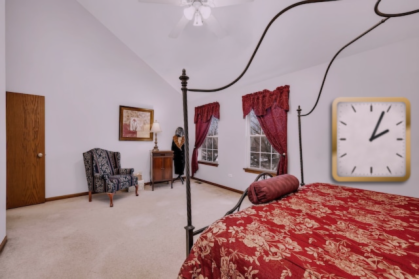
h=2 m=4
